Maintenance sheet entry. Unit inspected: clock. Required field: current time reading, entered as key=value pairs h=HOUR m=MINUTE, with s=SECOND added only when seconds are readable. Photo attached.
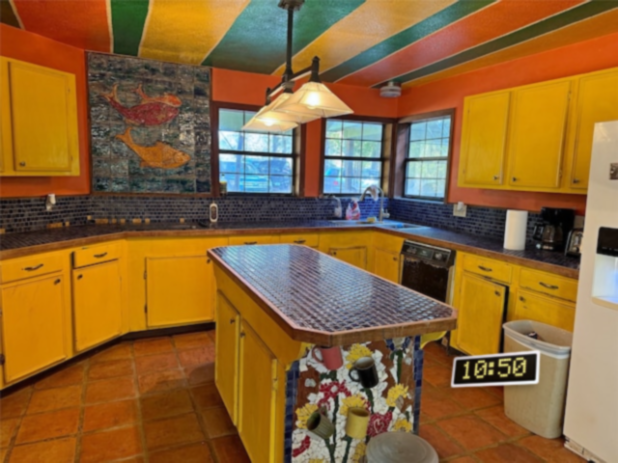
h=10 m=50
